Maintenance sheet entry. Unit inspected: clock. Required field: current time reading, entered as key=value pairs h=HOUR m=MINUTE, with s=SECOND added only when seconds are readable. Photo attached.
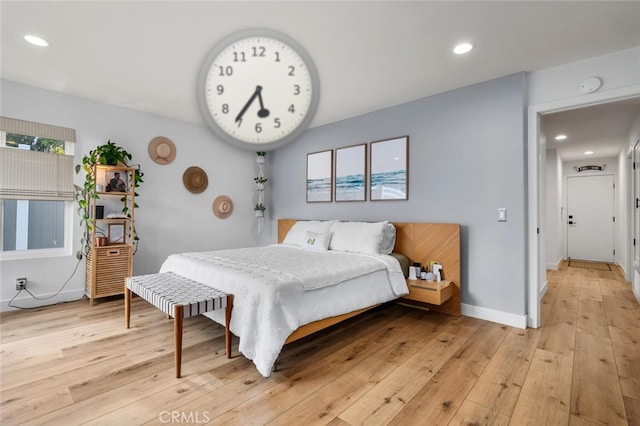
h=5 m=36
